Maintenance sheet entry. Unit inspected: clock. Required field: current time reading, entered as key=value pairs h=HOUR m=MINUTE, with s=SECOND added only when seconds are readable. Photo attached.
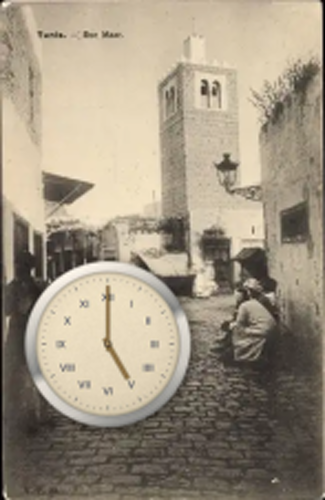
h=5 m=0
